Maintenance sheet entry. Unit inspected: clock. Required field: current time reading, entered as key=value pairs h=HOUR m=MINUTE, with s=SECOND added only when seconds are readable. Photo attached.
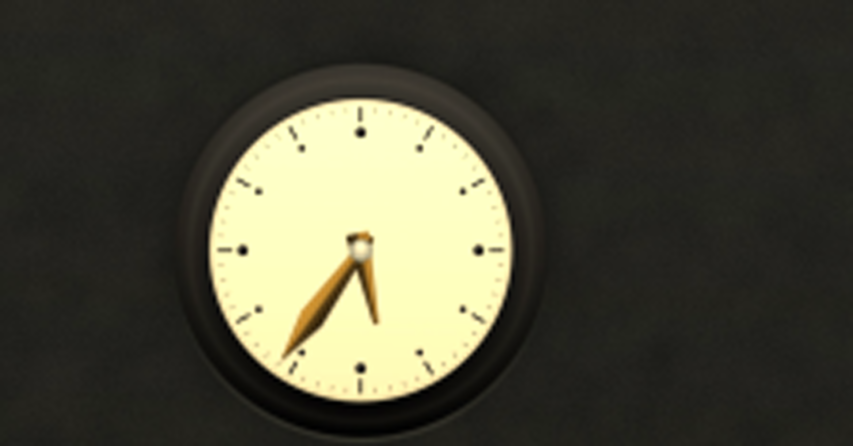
h=5 m=36
